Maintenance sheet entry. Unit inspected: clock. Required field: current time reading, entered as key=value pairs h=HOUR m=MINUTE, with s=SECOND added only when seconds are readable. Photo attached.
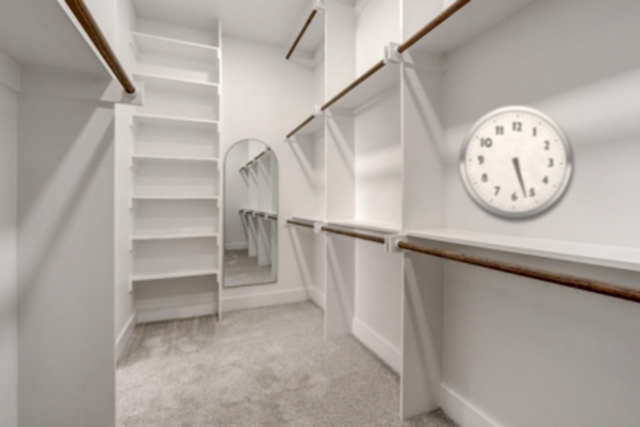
h=5 m=27
